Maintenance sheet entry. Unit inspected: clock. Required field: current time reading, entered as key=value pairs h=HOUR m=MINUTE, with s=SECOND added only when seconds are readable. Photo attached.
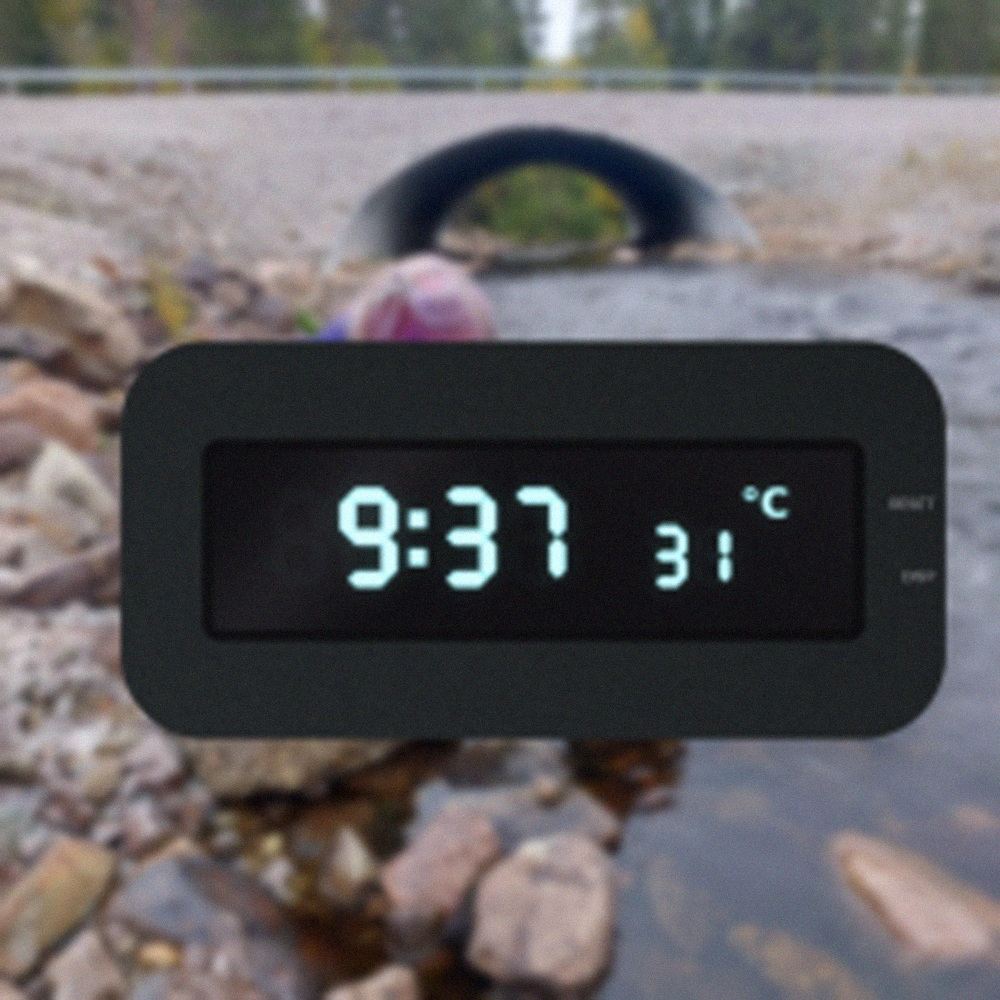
h=9 m=37
